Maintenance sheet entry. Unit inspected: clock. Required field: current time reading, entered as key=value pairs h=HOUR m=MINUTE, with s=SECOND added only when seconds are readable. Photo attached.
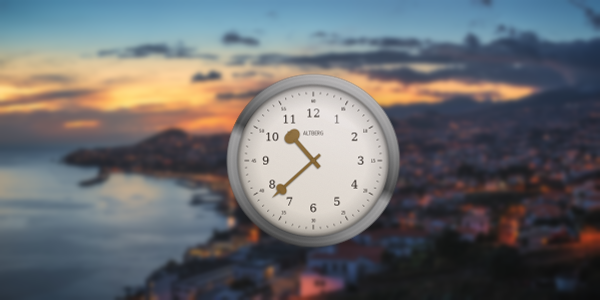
h=10 m=38
